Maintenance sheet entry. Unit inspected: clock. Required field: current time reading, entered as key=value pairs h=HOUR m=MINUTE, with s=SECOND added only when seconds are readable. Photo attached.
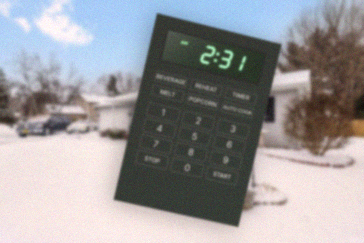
h=2 m=31
